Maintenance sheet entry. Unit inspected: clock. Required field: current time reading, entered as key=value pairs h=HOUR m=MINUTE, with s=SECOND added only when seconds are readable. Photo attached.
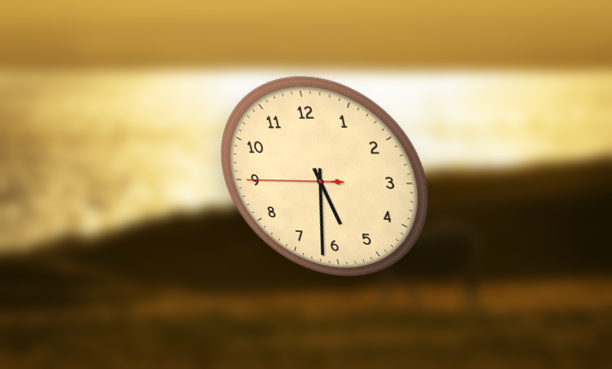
h=5 m=31 s=45
